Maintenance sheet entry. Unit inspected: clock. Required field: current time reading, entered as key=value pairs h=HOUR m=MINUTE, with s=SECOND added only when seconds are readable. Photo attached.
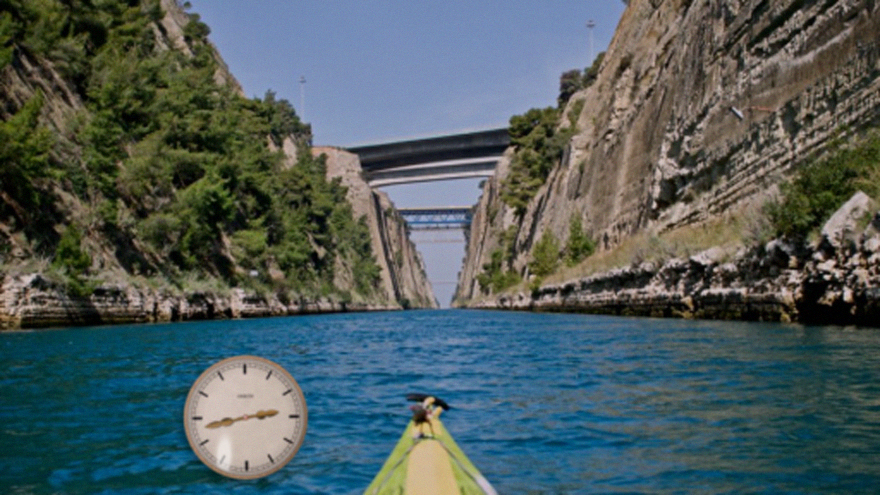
h=2 m=43
